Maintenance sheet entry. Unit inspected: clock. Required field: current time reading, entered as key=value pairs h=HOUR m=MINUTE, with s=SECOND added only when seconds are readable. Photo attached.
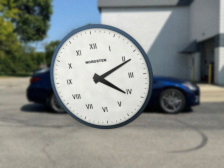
h=4 m=11
